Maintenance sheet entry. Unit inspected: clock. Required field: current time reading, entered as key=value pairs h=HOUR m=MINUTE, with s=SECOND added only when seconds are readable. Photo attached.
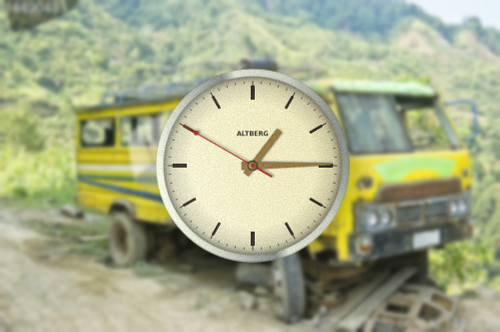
h=1 m=14 s=50
